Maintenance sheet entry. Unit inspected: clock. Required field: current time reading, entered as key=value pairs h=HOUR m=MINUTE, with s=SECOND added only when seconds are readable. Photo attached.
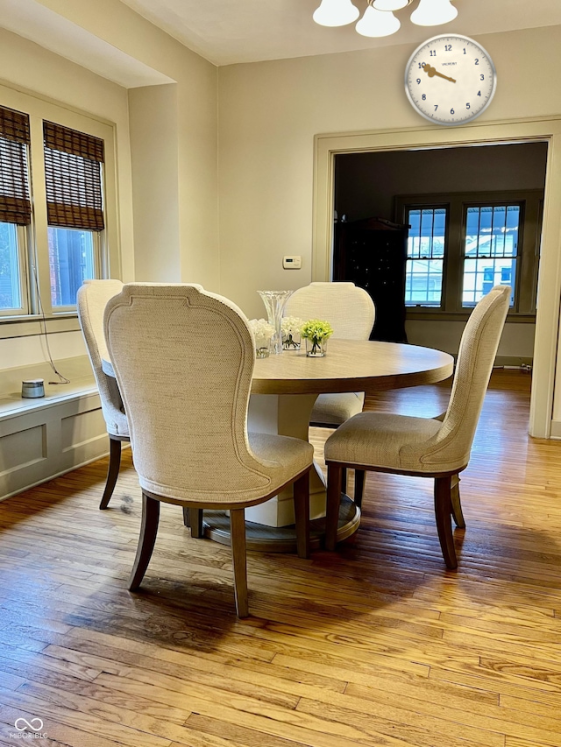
h=9 m=50
